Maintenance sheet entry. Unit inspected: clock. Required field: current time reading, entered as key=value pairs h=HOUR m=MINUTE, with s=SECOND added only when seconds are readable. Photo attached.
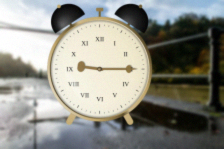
h=9 m=15
